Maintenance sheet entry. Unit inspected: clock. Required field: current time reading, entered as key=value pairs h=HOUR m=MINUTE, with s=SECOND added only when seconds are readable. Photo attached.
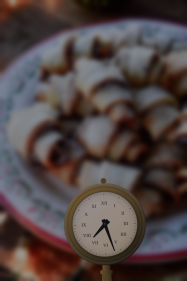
h=7 m=27
